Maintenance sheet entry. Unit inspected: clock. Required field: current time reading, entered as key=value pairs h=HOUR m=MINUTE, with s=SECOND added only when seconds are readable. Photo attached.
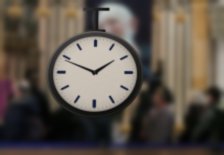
h=1 m=49
